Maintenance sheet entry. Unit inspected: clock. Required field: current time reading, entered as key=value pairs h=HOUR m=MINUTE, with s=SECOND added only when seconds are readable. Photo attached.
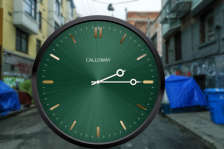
h=2 m=15
